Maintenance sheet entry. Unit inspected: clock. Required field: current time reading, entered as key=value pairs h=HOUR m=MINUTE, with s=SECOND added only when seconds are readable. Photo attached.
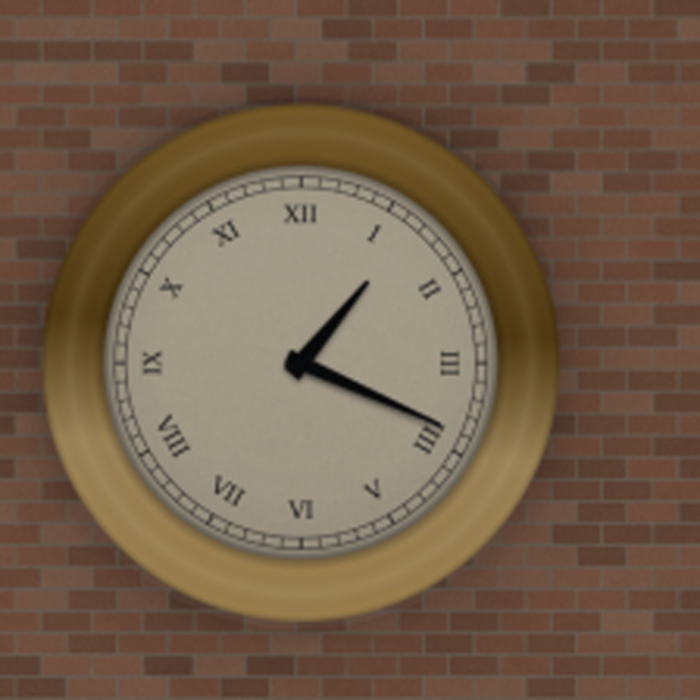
h=1 m=19
